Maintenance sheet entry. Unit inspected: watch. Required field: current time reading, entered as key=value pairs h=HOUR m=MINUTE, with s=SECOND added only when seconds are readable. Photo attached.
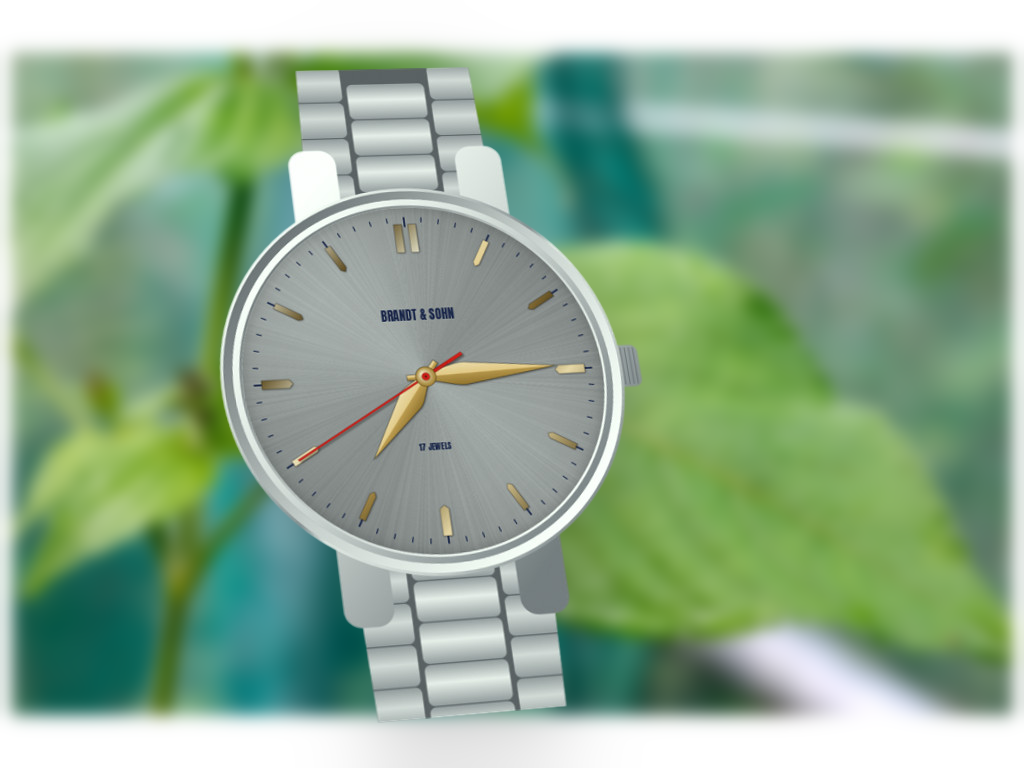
h=7 m=14 s=40
